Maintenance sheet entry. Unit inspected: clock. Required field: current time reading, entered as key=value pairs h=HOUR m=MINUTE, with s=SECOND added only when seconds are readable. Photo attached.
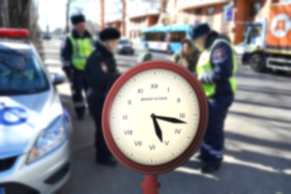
h=5 m=17
